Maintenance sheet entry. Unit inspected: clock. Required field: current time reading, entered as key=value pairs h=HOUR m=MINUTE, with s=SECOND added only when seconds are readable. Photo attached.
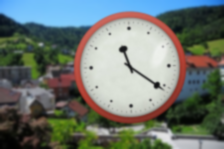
h=11 m=21
